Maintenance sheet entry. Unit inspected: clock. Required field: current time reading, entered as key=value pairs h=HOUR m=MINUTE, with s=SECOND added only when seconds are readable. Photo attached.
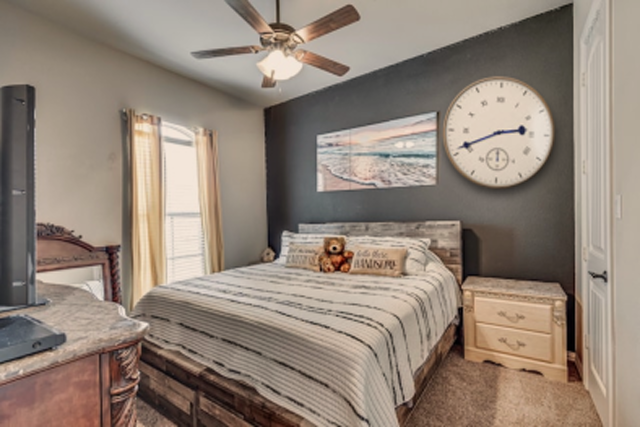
h=2 m=41
